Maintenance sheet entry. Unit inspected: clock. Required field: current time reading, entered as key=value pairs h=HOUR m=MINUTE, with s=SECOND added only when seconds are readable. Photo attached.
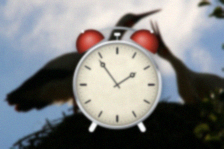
h=1 m=54
